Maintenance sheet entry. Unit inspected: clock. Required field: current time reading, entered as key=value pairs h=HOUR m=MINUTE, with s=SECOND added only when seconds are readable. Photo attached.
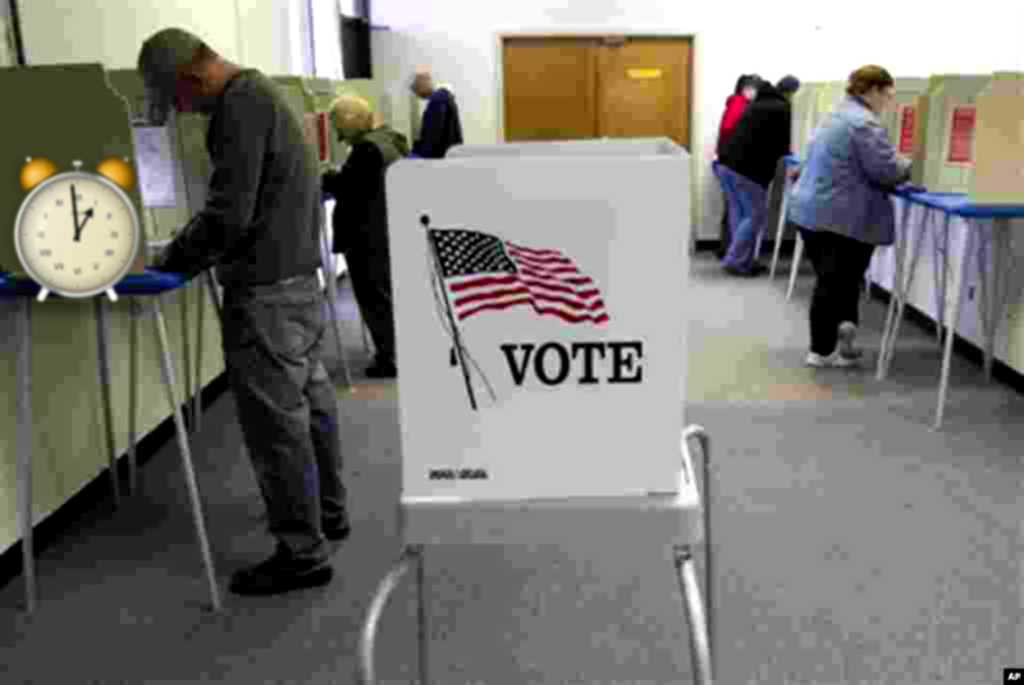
h=12 m=59
